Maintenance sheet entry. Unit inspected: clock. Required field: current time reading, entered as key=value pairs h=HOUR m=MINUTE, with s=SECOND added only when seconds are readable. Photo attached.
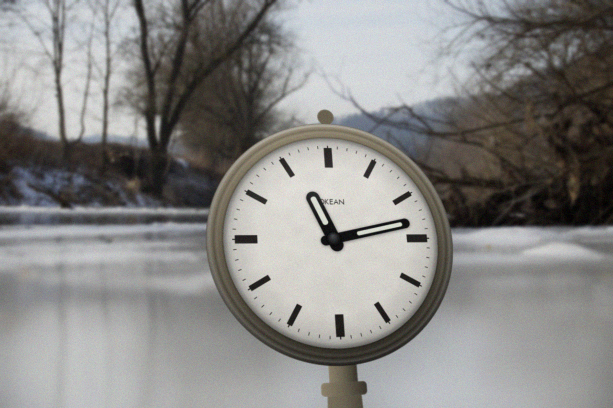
h=11 m=13
